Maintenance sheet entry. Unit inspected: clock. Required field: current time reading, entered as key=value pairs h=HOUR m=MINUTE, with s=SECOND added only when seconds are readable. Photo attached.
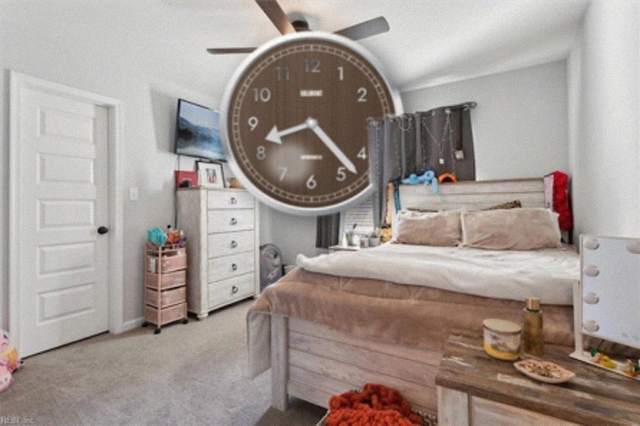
h=8 m=23
